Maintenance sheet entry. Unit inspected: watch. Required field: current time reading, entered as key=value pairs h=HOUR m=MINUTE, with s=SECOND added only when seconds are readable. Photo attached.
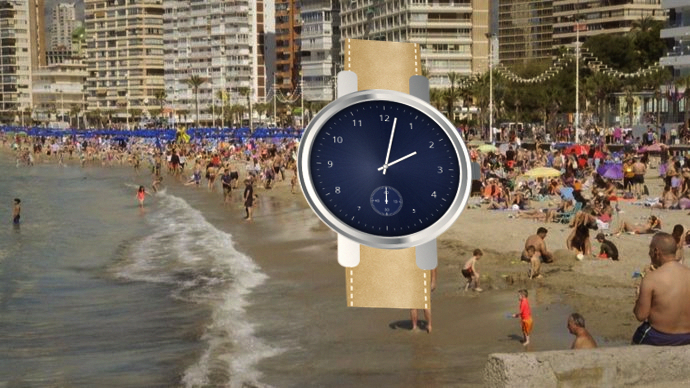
h=2 m=2
